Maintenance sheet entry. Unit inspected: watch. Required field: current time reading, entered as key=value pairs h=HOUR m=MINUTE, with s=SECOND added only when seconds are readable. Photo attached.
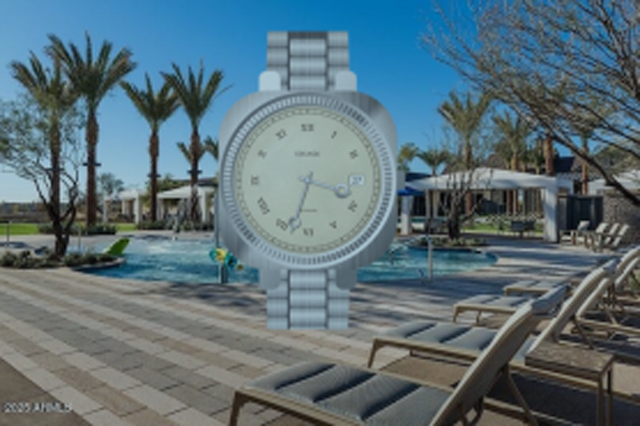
h=3 m=33
